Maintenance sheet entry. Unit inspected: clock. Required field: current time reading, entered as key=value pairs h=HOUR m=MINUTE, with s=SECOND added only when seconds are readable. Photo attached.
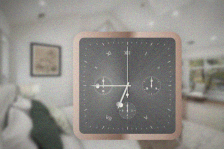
h=6 m=45
